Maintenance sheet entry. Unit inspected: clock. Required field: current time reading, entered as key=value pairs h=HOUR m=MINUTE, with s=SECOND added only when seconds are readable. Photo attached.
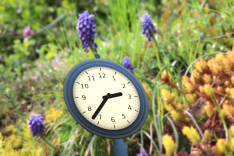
h=2 m=37
